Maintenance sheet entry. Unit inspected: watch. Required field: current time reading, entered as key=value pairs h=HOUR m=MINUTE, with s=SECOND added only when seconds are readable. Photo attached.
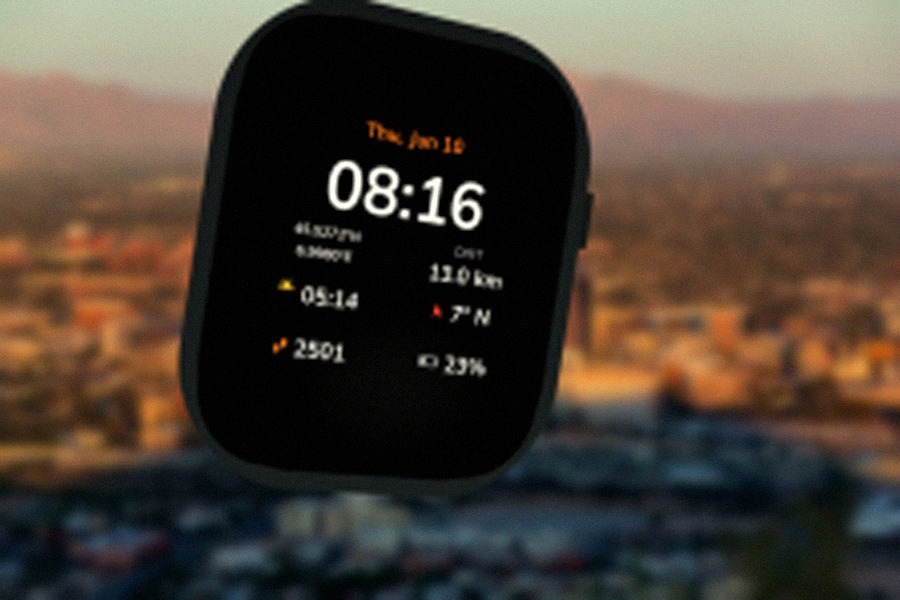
h=8 m=16
